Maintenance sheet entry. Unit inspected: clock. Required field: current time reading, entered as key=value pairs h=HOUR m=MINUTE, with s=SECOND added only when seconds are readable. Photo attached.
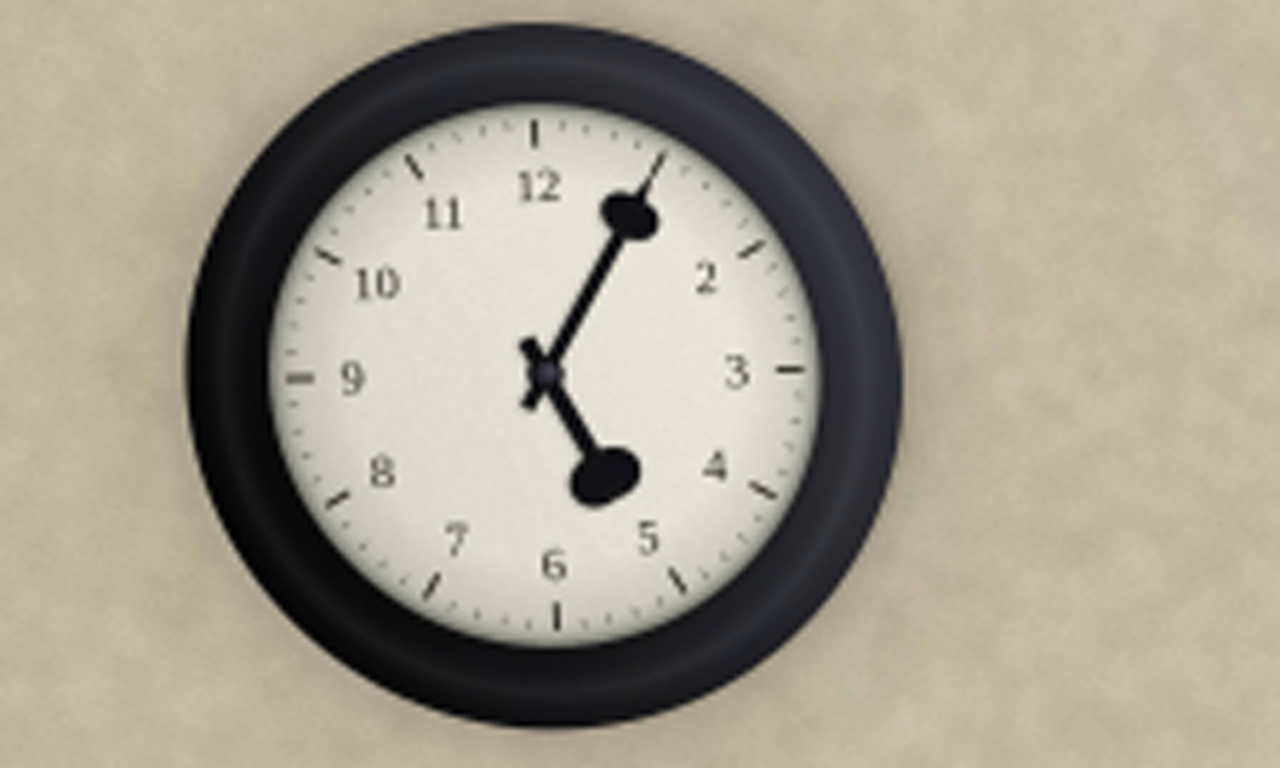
h=5 m=5
